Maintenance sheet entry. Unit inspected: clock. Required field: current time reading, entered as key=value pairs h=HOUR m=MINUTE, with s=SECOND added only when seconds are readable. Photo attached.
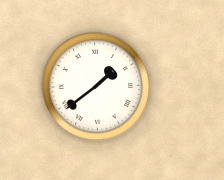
h=1 m=39
